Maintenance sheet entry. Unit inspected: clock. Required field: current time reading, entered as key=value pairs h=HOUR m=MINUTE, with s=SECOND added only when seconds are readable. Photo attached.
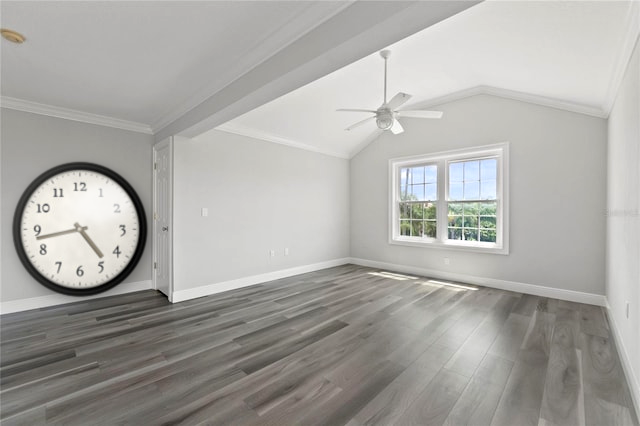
h=4 m=43
